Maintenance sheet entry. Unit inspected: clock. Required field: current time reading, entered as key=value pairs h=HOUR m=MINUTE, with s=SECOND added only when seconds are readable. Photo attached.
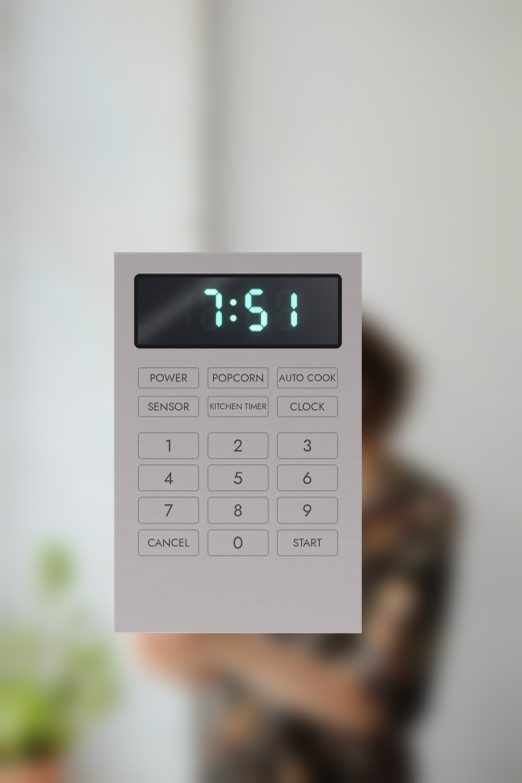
h=7 m=51
